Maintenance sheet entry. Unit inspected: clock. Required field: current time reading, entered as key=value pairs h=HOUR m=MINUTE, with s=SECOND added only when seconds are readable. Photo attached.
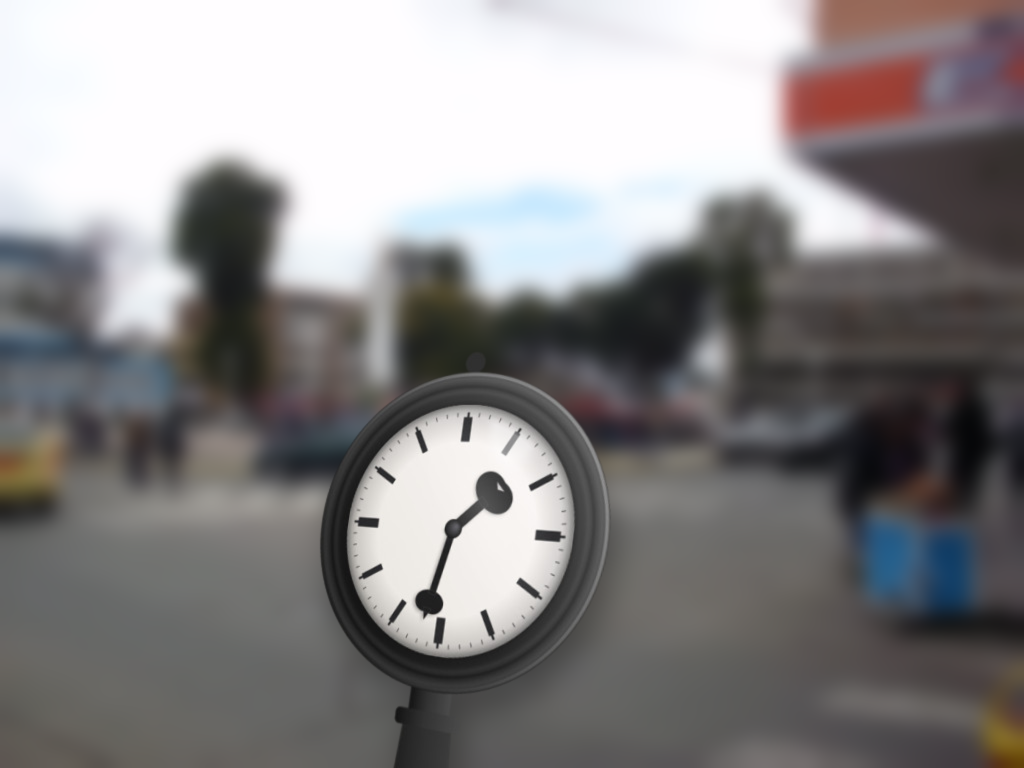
h=1 m=32
